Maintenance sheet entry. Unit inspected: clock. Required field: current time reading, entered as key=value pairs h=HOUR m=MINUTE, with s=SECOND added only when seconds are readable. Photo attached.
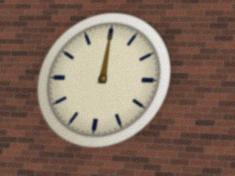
h=12 m=0
